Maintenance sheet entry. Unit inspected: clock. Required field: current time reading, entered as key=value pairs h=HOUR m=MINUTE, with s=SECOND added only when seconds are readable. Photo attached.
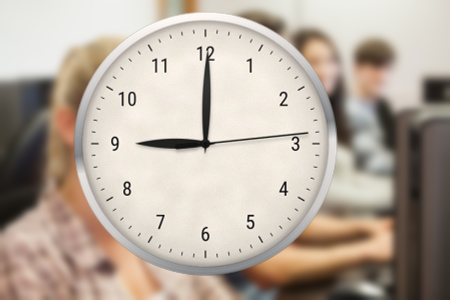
h=9 m=0 s=14
